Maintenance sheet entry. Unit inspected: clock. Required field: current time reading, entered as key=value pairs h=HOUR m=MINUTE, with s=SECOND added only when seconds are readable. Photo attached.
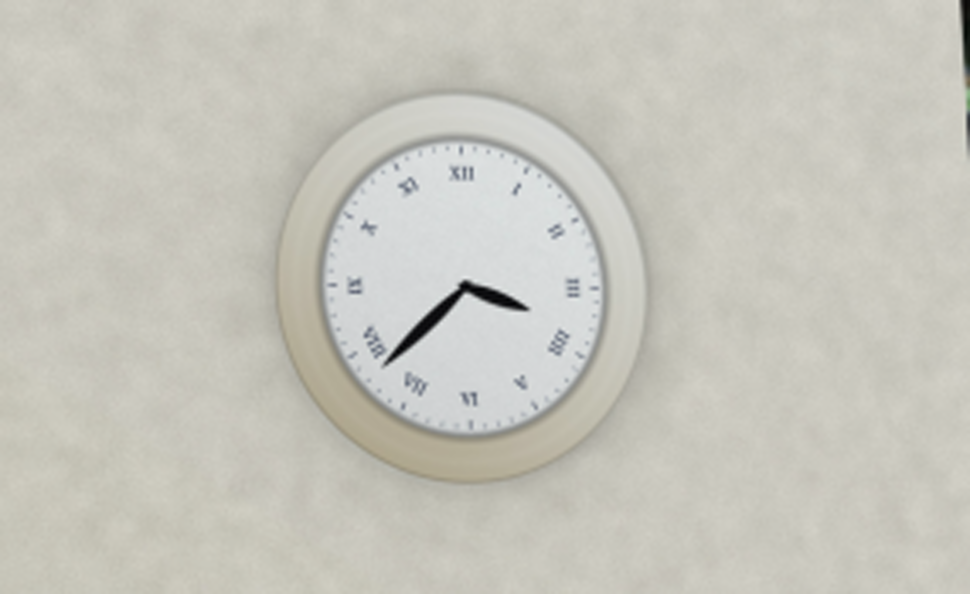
h=3 m=38
